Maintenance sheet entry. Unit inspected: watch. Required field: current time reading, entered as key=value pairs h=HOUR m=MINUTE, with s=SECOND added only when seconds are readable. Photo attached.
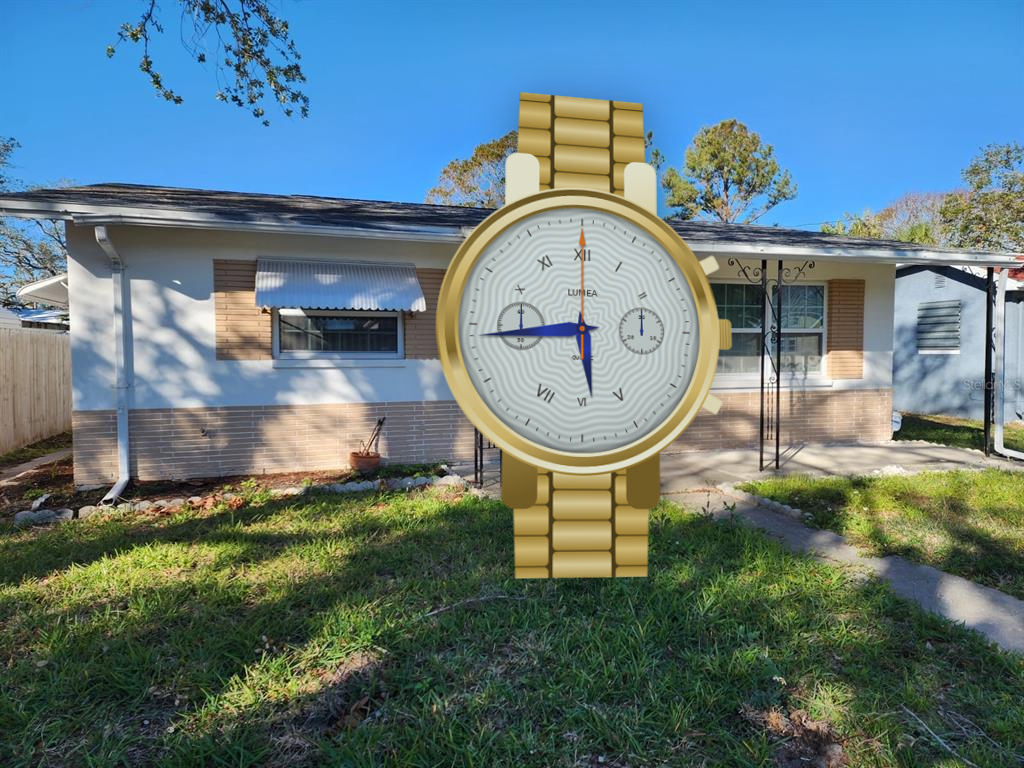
h=5 m=44
